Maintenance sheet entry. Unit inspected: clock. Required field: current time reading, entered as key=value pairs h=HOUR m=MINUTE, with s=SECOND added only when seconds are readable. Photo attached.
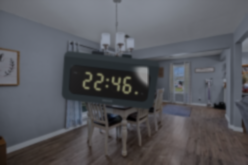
h=22 m=46
